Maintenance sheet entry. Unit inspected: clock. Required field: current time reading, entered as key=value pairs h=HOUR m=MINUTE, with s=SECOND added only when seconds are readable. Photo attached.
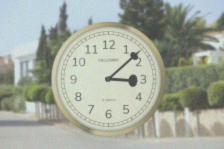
h=3 m=8
